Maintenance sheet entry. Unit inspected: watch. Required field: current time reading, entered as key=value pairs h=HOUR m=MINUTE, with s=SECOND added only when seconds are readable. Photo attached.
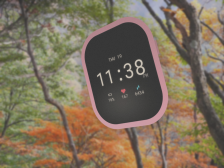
h=11 m=38
